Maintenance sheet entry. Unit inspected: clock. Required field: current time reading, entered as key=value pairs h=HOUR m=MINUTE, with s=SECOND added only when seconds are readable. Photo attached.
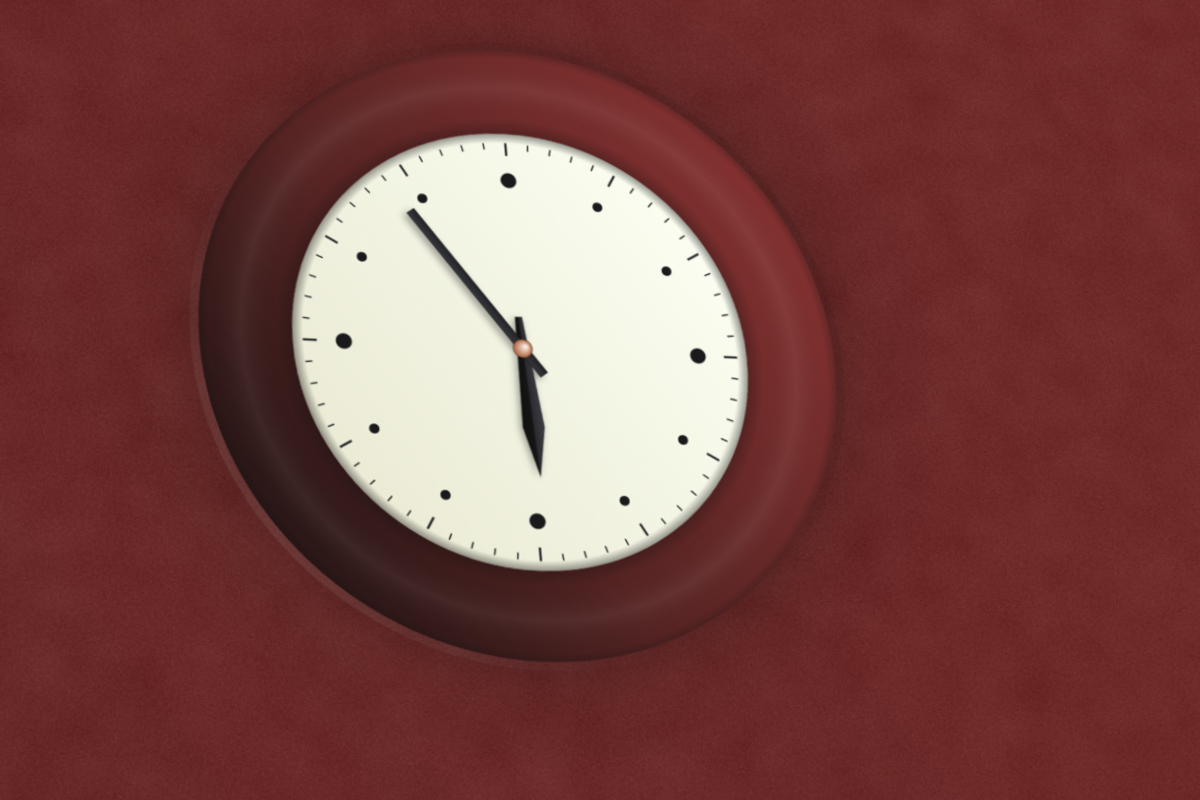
h=5 m=54
